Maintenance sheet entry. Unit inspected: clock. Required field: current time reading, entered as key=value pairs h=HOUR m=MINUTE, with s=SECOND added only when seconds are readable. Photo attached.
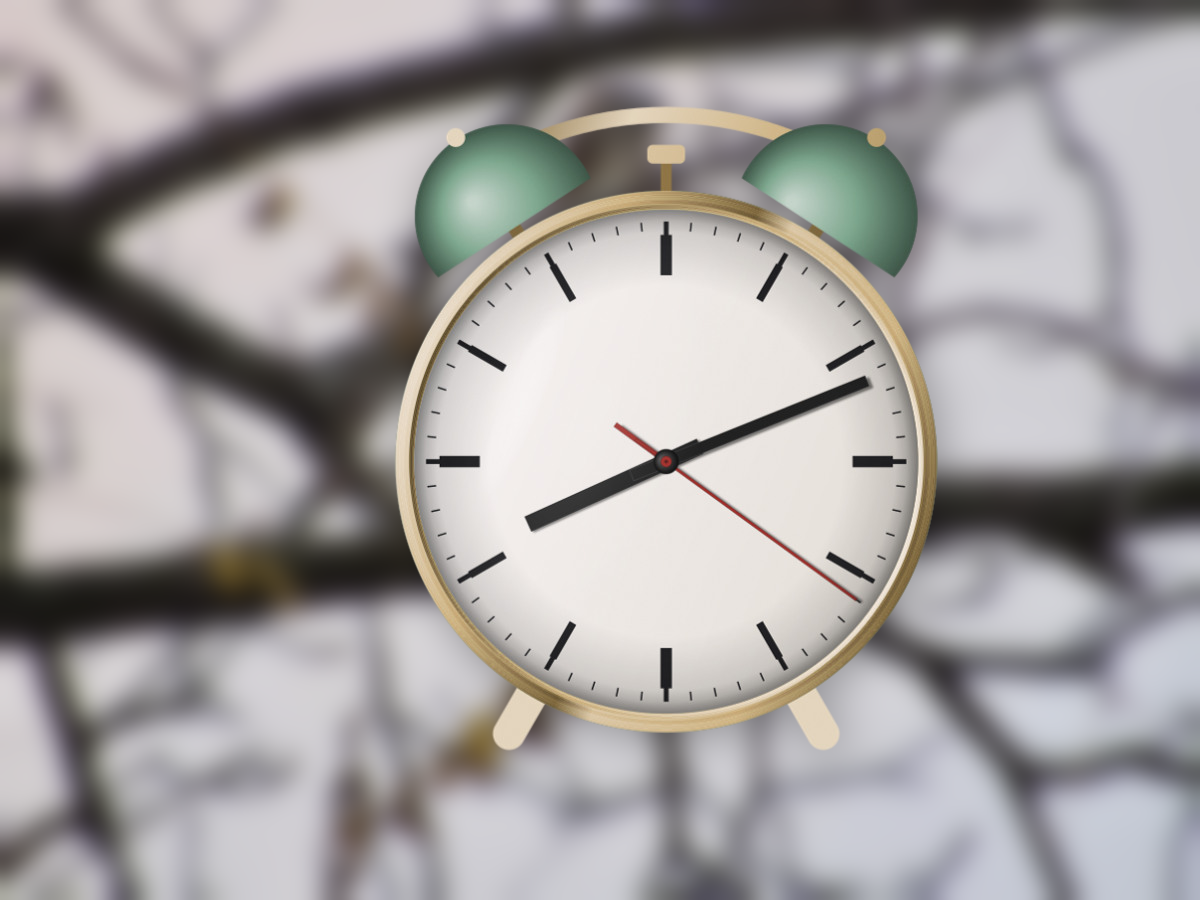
h=8 m=11 s=21
